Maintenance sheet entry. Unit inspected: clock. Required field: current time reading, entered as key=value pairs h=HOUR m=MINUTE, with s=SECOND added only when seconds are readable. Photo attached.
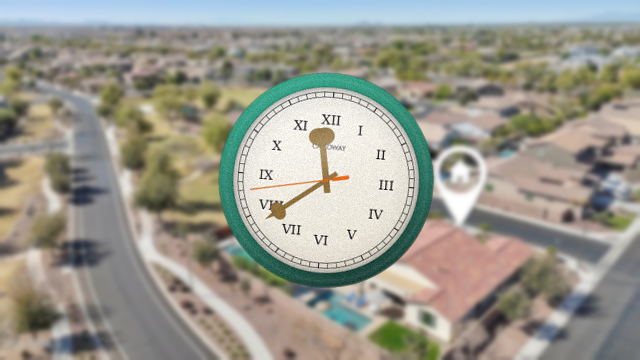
h=11 m=38 s=43
